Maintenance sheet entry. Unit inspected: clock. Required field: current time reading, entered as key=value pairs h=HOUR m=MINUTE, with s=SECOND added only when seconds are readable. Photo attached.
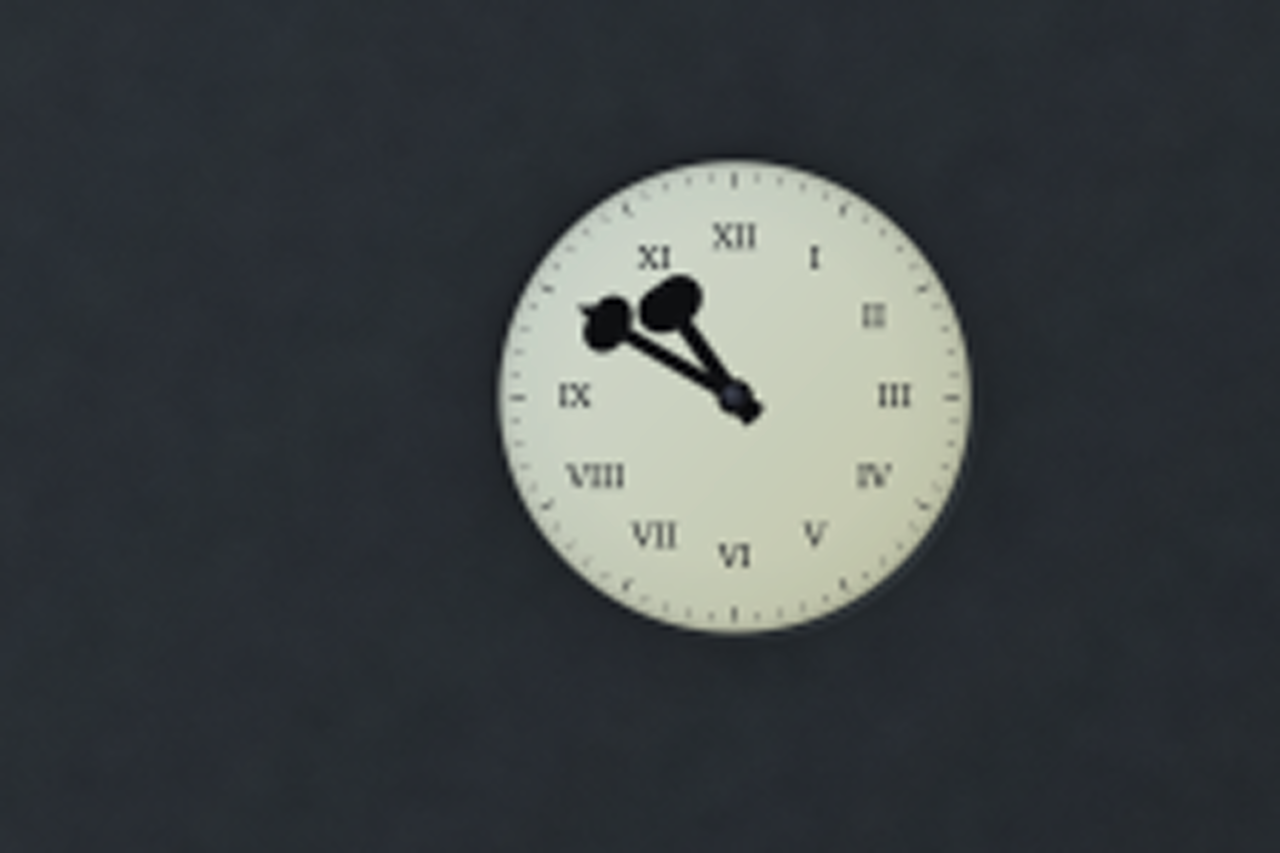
h=10 m=50
